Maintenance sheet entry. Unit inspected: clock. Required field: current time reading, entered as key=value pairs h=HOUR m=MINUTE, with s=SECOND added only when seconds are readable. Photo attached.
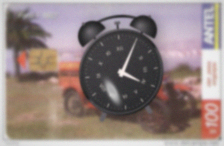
h=4 m=5
